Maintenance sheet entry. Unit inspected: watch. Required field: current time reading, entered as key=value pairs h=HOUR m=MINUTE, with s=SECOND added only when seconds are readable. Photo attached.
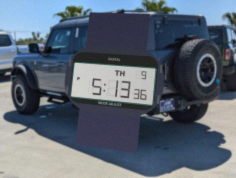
h=5 m=13 s=36
